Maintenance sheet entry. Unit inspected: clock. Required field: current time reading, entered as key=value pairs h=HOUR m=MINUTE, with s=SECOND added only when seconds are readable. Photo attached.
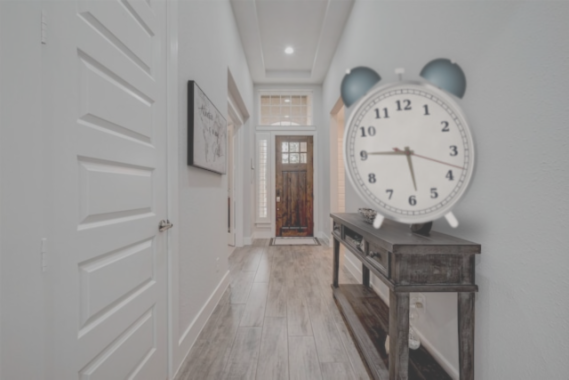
h=5 m=45 s=18
